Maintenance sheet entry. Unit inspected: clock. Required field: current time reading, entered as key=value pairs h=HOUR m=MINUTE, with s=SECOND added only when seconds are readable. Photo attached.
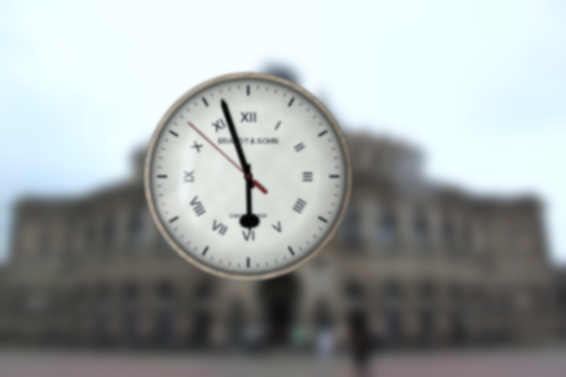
h=5 m=56 s=52
